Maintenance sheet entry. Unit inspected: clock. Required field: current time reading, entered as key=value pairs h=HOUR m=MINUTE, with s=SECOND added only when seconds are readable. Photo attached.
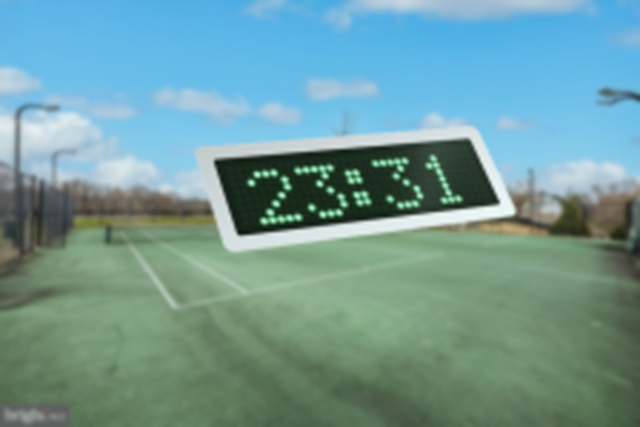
h=23 m=31
